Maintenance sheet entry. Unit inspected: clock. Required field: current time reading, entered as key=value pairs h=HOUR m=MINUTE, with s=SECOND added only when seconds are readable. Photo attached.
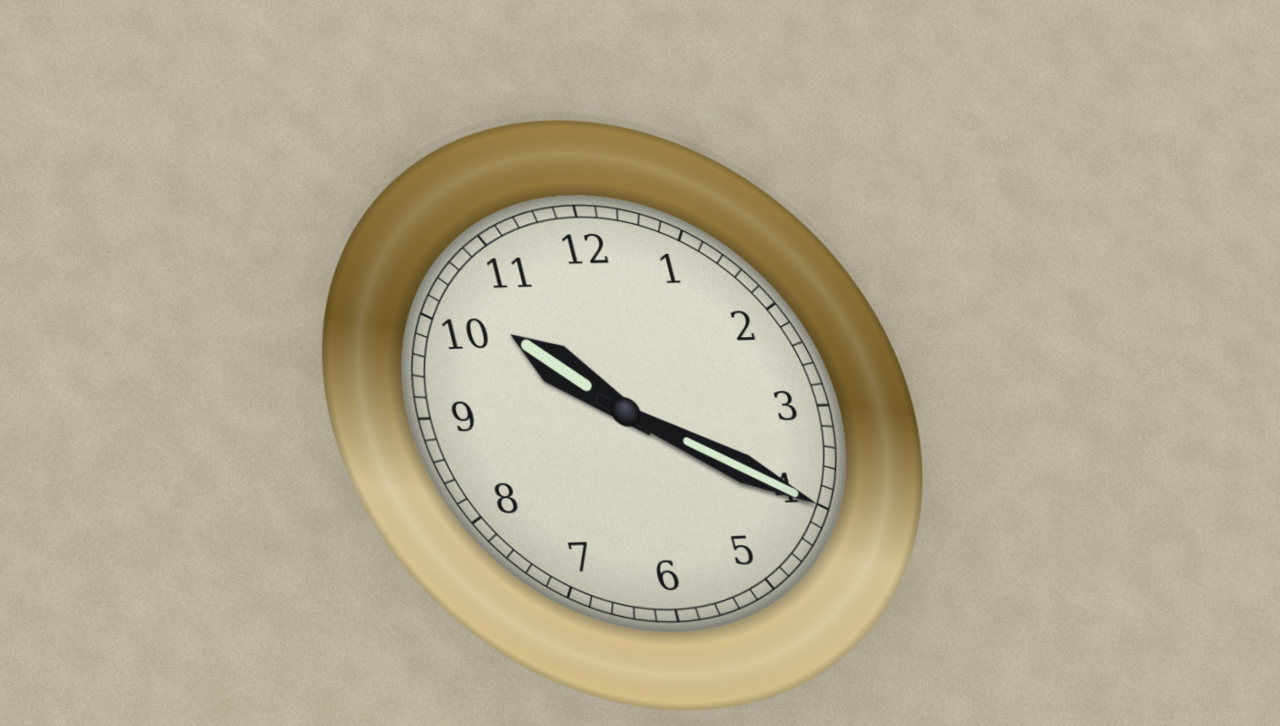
h=10 m=20
